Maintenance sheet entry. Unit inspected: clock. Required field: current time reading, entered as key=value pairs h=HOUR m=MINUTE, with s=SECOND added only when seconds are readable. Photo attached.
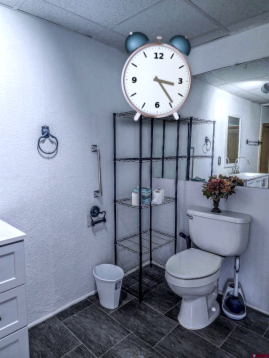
h=3 m=24
